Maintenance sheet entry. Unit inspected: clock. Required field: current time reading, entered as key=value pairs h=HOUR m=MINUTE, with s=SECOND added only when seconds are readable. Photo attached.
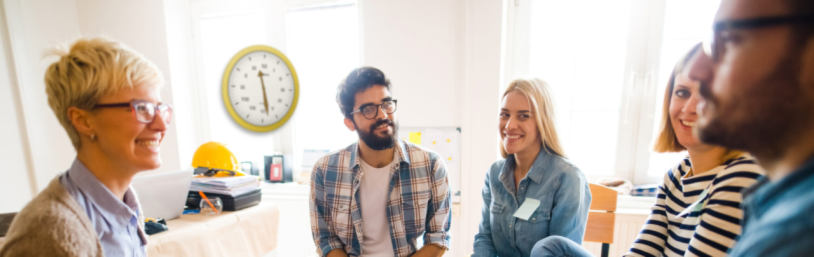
h=11 m=28
